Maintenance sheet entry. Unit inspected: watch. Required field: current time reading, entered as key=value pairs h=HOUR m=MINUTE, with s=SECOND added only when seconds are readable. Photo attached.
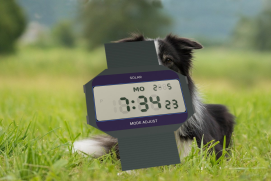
h=7 m=34 s=23
